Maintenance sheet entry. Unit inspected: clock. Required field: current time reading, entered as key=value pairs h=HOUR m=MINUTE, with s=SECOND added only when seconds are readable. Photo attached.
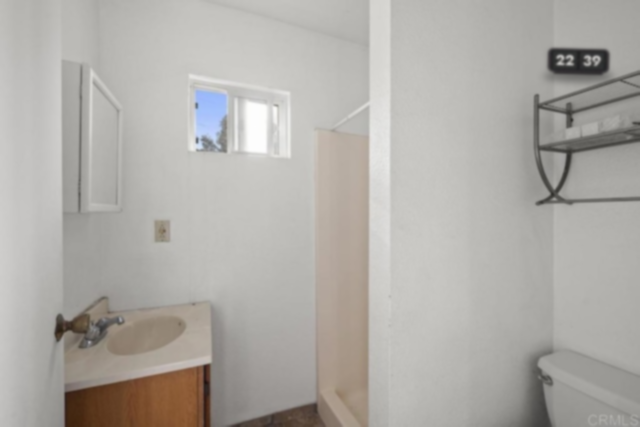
h=22 m=39
